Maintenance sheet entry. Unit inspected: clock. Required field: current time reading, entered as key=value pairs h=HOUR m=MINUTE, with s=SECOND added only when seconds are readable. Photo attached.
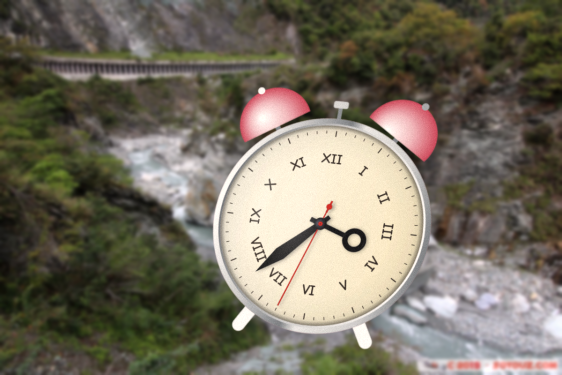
h=3 m=37 s=33
